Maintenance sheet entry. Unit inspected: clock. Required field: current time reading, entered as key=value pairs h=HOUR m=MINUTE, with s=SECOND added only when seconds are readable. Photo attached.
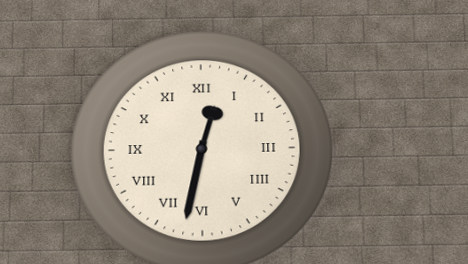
h=12 m=32
